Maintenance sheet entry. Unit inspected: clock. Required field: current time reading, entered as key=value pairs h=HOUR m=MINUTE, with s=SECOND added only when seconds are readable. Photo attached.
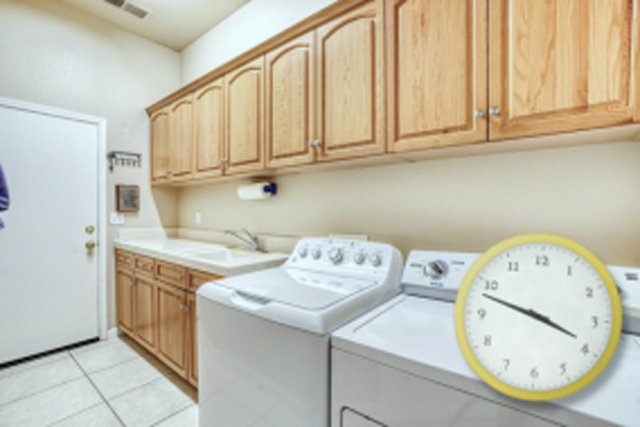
h=3 m=48
